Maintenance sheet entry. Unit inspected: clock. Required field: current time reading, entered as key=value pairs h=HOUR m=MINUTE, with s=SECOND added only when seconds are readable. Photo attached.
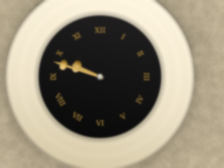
h=9 m=48
